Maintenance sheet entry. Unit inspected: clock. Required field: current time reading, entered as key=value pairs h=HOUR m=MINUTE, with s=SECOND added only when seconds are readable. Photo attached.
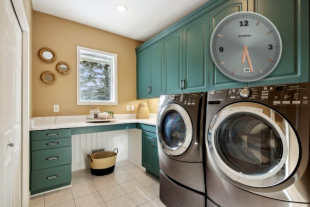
h=6 m=28
